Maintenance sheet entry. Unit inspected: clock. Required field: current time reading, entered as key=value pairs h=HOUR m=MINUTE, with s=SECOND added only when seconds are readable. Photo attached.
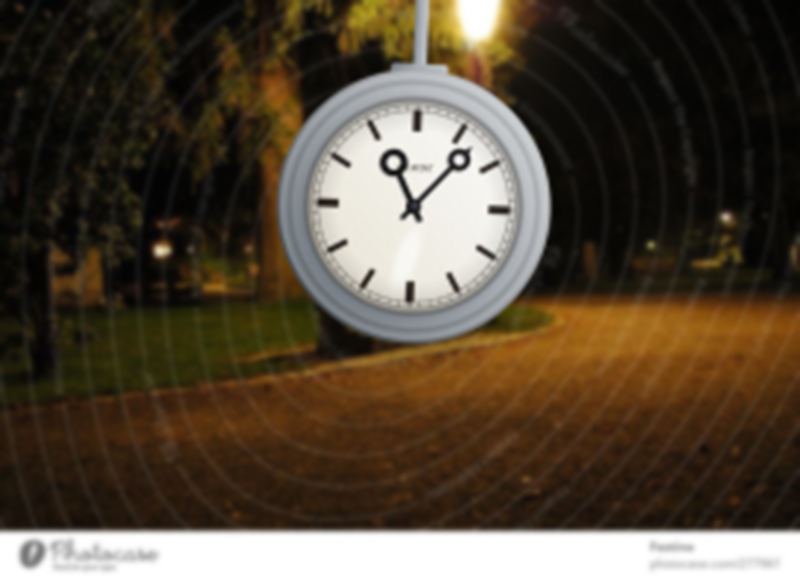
h=11 m=7
